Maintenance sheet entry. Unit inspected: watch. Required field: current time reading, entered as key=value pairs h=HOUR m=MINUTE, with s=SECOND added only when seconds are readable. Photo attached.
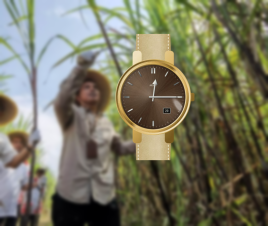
h=12 m=15
